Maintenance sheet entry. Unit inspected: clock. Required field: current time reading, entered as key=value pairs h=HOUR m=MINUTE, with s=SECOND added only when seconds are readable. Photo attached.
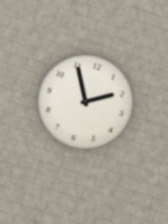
h=1 m=55
